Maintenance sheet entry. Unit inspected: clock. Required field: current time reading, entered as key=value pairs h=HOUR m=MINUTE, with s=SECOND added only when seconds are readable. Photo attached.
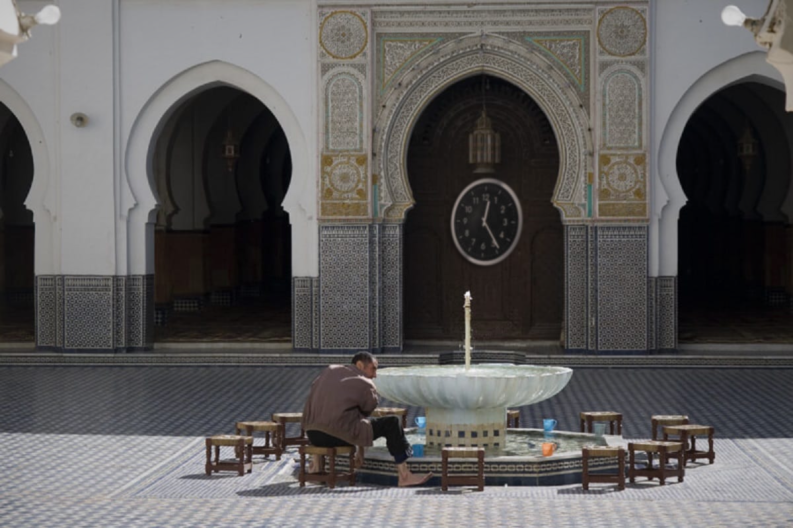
h=12 m=24
